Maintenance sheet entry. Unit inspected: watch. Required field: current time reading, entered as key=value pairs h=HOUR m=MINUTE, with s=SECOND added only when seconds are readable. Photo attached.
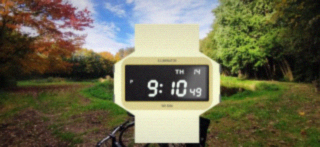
h=9 m=10
